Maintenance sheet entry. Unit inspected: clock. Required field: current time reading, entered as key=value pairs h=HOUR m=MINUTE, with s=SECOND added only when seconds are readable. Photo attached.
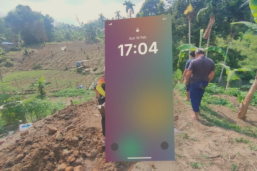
h=17 m=4
